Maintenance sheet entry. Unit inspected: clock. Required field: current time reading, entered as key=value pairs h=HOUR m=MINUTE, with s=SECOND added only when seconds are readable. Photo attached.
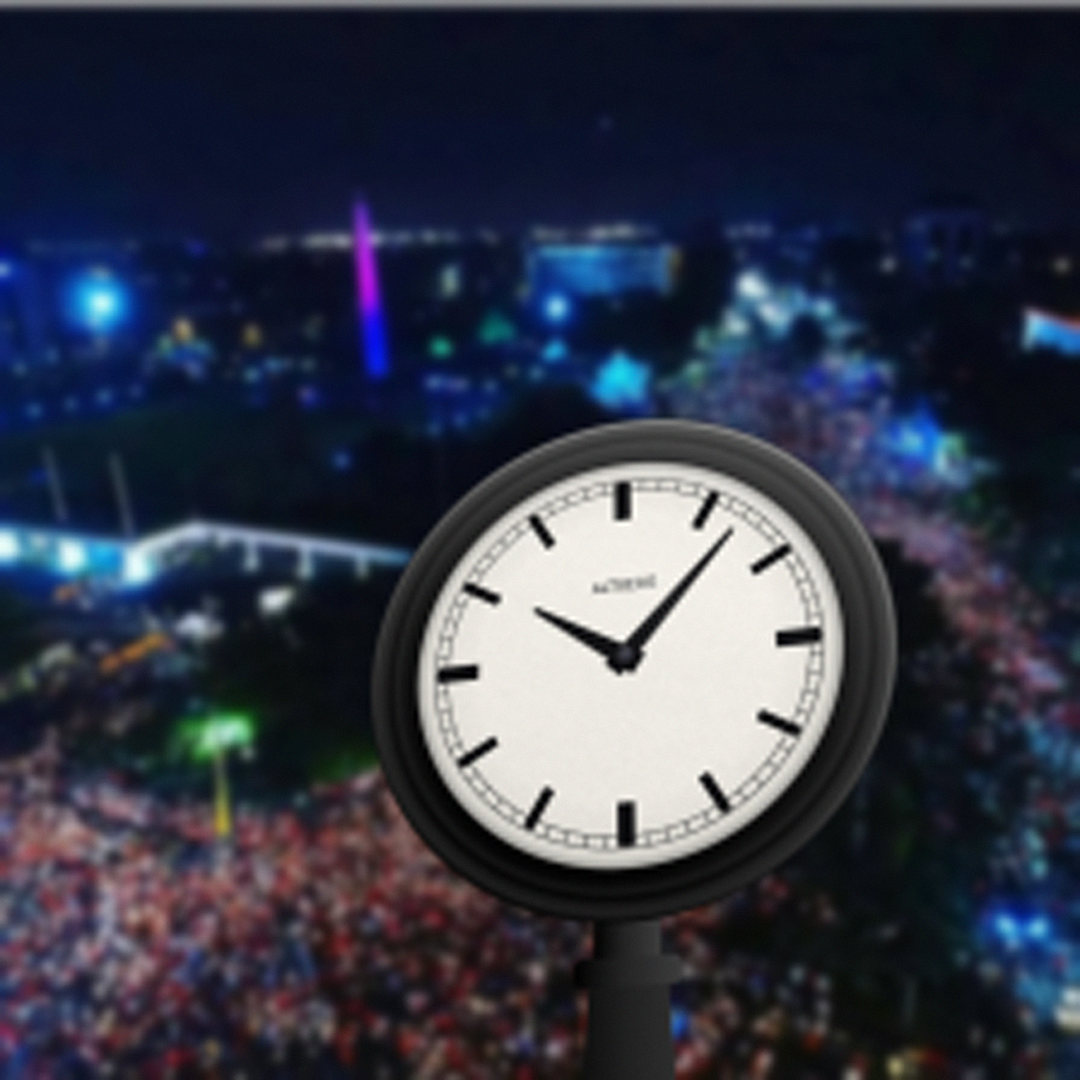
h=10 m=7
